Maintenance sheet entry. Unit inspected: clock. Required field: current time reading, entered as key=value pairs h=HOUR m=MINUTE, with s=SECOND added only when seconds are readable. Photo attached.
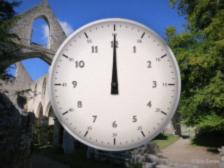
h=12 m=0
